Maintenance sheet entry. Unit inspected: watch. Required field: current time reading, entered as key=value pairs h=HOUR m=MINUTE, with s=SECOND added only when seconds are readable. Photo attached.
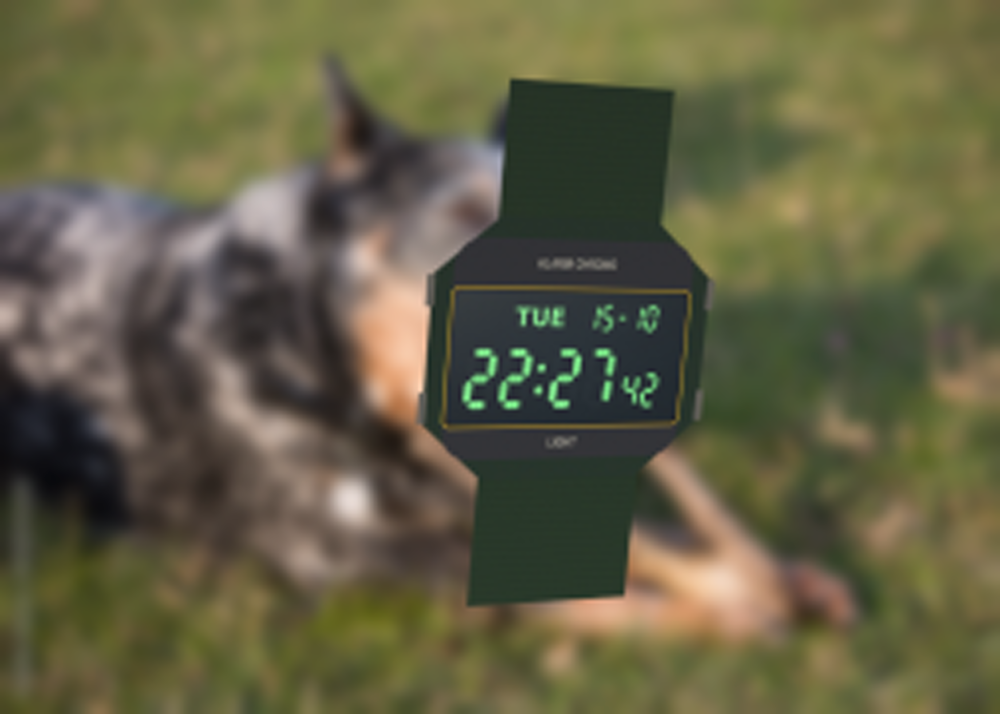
h=22 m=27 s=42
